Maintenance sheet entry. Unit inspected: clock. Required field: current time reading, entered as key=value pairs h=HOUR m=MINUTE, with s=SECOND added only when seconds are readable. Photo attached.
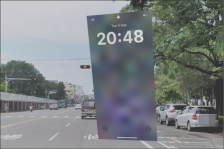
h=20 m=48
